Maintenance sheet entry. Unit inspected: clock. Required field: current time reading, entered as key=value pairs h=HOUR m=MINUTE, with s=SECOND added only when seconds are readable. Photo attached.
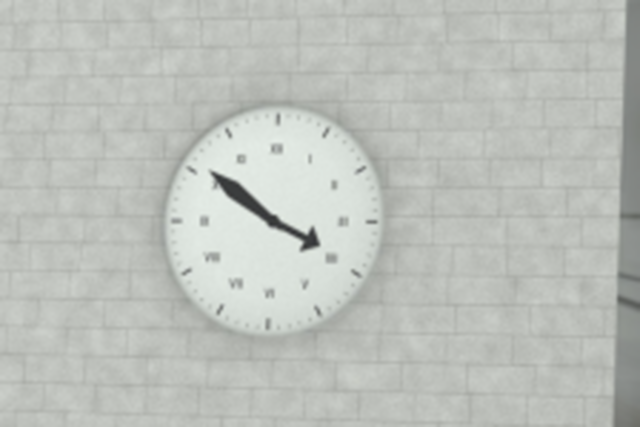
h=3 m=51
